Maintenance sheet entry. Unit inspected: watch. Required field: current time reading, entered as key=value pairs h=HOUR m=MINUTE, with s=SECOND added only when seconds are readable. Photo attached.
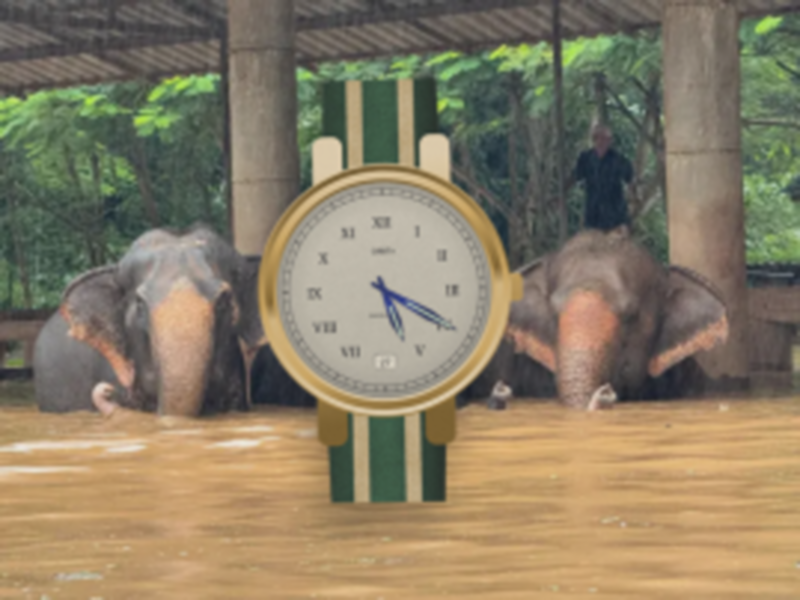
h=5 m=20
